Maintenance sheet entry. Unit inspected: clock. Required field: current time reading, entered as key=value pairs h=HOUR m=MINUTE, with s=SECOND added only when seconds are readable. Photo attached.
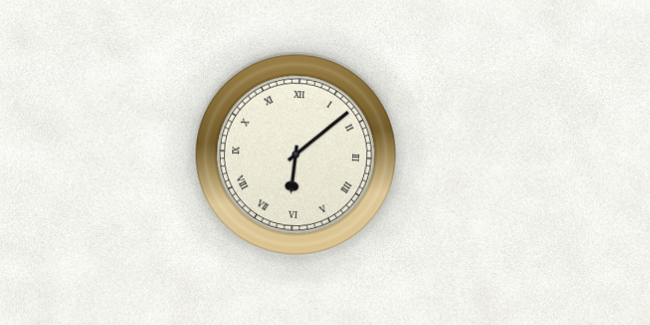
h=6 m=8
